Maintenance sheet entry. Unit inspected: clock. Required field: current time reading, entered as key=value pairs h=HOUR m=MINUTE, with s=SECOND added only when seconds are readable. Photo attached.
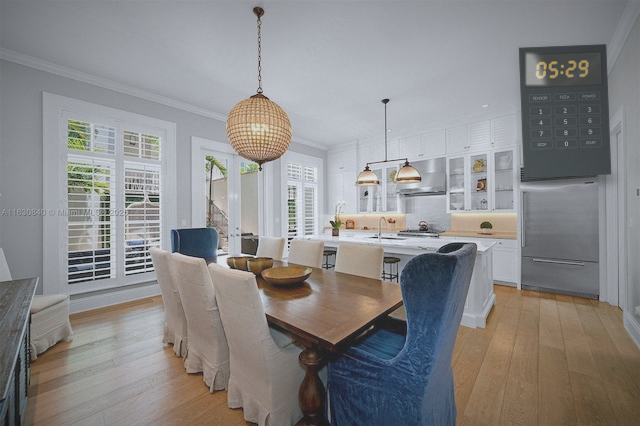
h=5 m=29
